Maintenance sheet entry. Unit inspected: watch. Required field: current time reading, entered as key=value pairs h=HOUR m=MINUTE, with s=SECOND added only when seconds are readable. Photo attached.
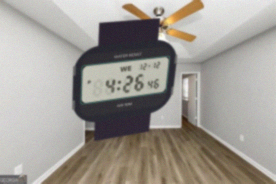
h=4 m=26 s=46
